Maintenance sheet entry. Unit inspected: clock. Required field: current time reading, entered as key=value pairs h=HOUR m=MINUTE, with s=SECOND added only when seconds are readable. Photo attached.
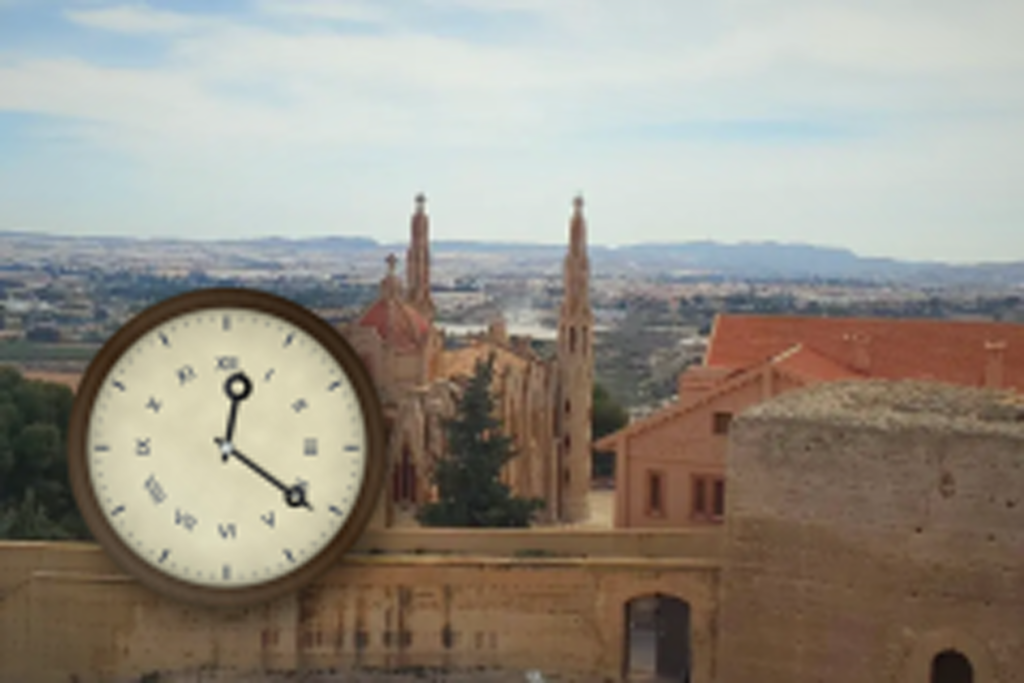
h=12 m=21
